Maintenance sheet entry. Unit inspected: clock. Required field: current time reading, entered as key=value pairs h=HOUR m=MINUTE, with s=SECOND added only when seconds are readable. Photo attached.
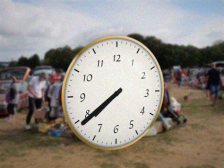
h=7 m=39
